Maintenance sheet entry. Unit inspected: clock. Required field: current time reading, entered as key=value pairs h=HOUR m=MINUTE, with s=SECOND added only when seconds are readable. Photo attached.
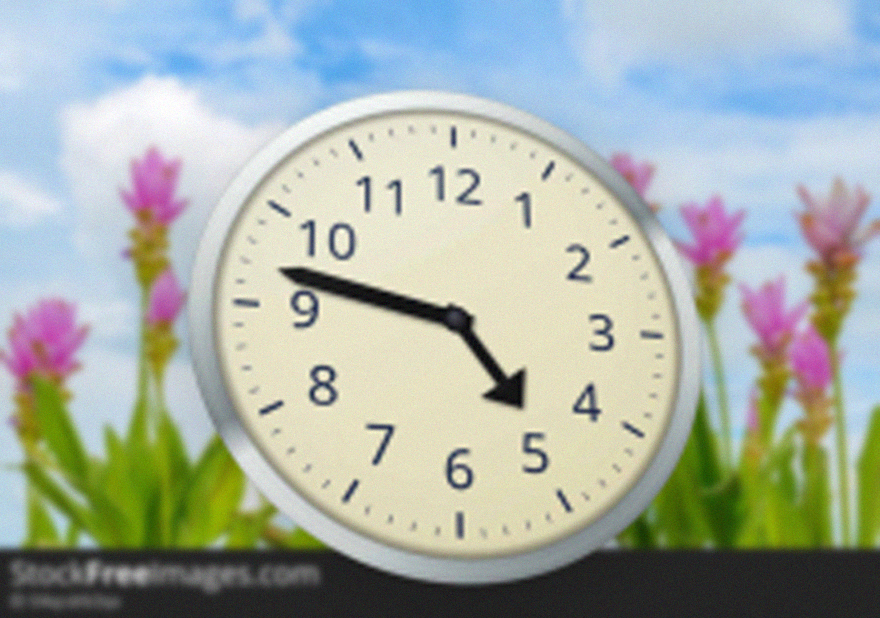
h=4 m=47
